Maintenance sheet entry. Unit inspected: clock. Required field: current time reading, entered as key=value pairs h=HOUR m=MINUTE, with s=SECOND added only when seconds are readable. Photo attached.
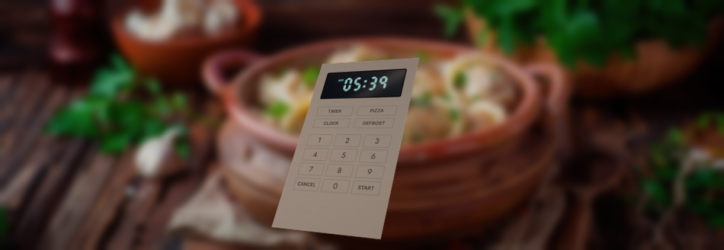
h=5 m=39
